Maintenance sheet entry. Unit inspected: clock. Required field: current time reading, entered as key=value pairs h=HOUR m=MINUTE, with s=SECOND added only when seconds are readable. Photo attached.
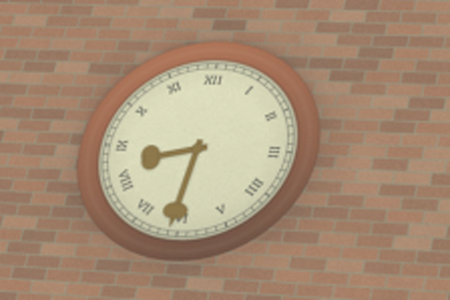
h=8 m=31
